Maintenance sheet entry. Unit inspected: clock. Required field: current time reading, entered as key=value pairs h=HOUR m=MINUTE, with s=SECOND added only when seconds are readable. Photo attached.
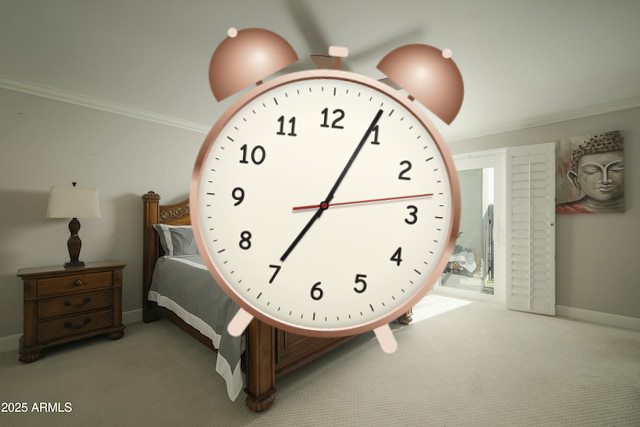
h=7 m=4 s=13
